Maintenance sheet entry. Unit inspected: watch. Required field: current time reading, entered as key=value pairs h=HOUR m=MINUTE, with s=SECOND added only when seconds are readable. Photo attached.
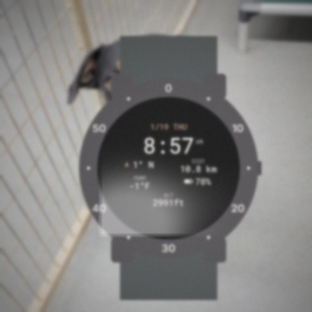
h=8 m=57
